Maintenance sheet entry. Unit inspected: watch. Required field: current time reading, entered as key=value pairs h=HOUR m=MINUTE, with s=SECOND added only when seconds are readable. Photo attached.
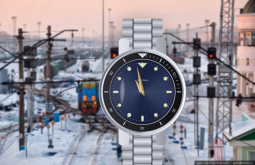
h=10 m=58
